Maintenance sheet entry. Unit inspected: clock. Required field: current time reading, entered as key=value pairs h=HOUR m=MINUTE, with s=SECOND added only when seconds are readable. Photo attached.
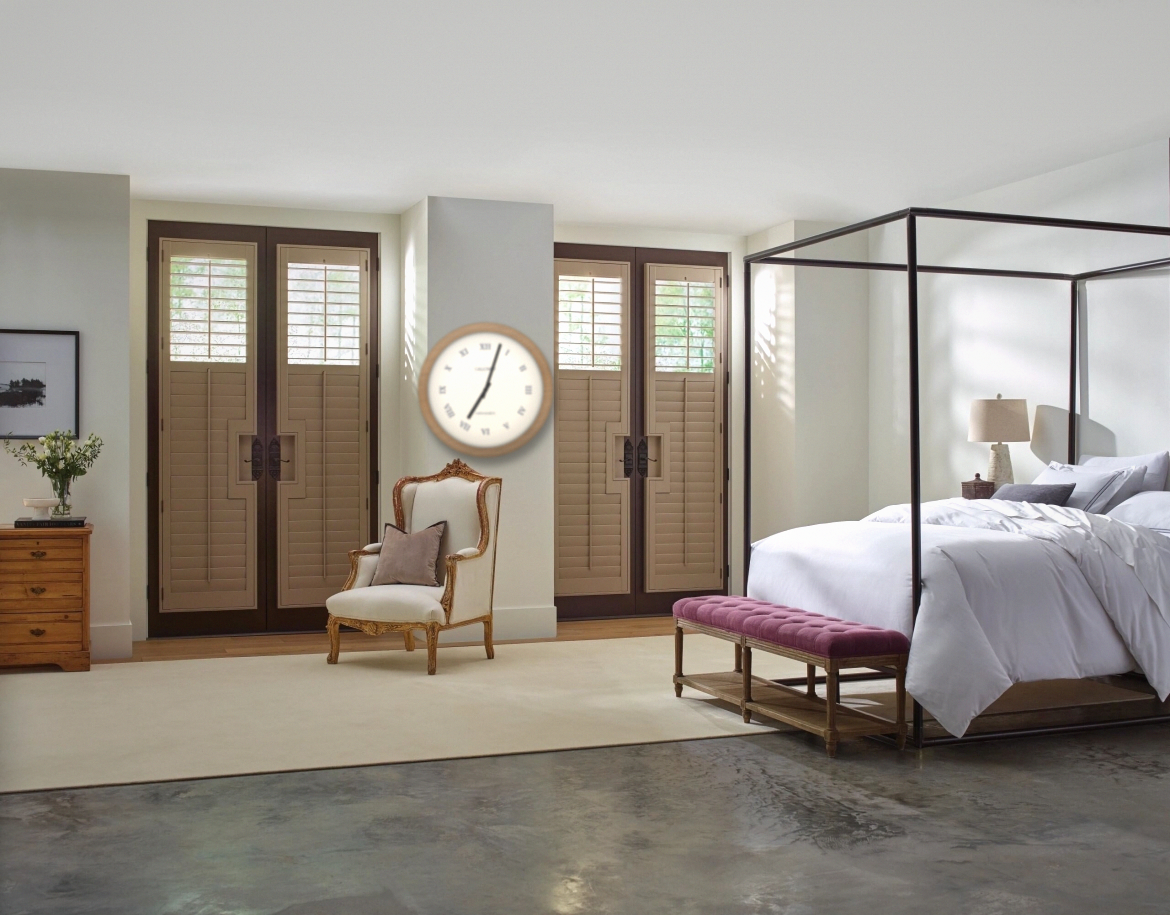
h=7 m=3
